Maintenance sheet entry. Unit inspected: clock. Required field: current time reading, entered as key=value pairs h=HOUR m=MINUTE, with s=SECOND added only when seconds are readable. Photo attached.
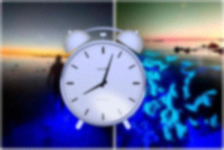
h=8 m=3
